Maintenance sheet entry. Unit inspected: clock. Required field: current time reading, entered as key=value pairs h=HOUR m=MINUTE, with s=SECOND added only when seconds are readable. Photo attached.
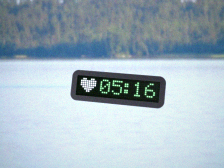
h=5 m=16
